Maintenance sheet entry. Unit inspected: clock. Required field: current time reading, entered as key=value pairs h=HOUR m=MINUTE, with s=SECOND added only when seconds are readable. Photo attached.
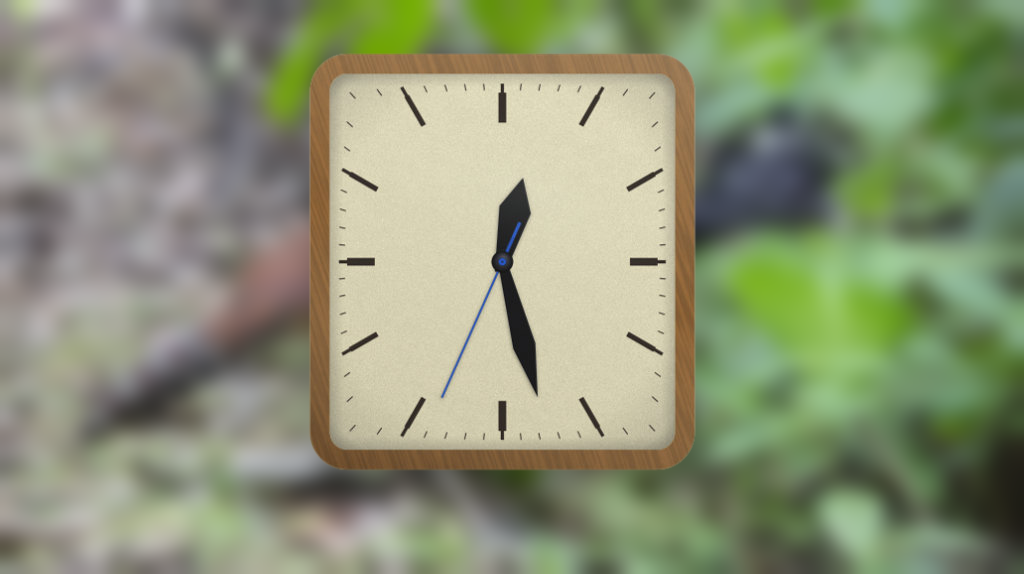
h=12 m=27 s=34
